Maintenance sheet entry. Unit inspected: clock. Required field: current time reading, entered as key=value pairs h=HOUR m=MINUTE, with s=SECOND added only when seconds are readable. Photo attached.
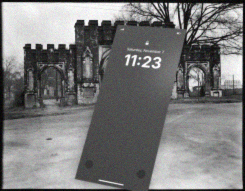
h=11 m=23
